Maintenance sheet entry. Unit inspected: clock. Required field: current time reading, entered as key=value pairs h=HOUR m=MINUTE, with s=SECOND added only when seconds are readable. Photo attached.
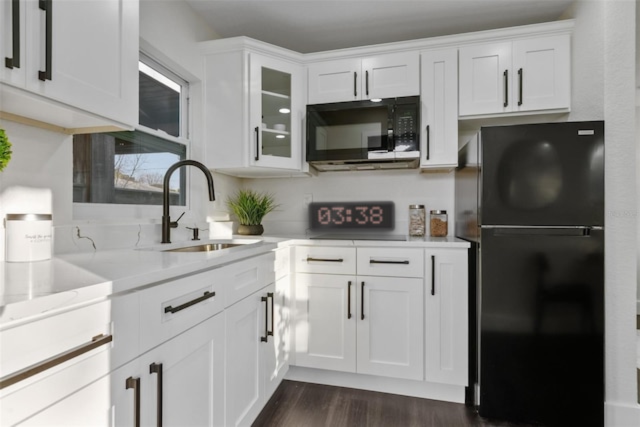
h=3 m=38
